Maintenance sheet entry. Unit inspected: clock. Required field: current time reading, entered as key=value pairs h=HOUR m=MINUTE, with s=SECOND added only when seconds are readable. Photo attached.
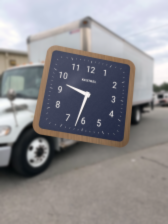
h=9 m=32
